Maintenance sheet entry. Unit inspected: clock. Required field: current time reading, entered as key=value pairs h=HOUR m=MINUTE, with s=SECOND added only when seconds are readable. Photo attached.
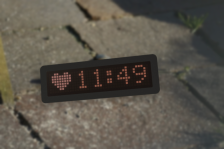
h=11 m=49
